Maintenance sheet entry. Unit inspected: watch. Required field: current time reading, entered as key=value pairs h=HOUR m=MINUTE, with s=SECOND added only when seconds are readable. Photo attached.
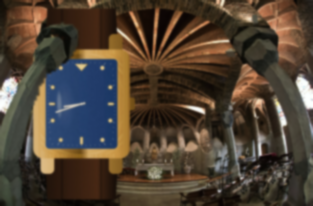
h=8 m=42
